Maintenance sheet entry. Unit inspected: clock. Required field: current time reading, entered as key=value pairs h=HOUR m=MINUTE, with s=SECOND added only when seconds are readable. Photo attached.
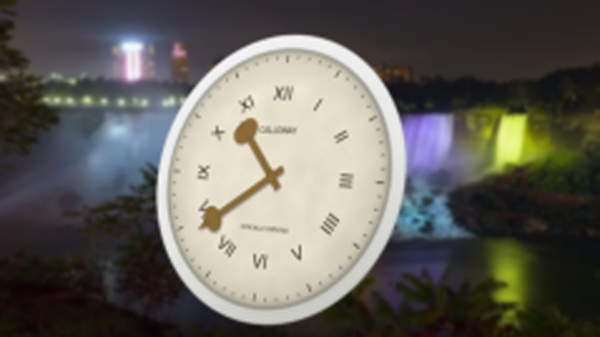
h=10 m=39
